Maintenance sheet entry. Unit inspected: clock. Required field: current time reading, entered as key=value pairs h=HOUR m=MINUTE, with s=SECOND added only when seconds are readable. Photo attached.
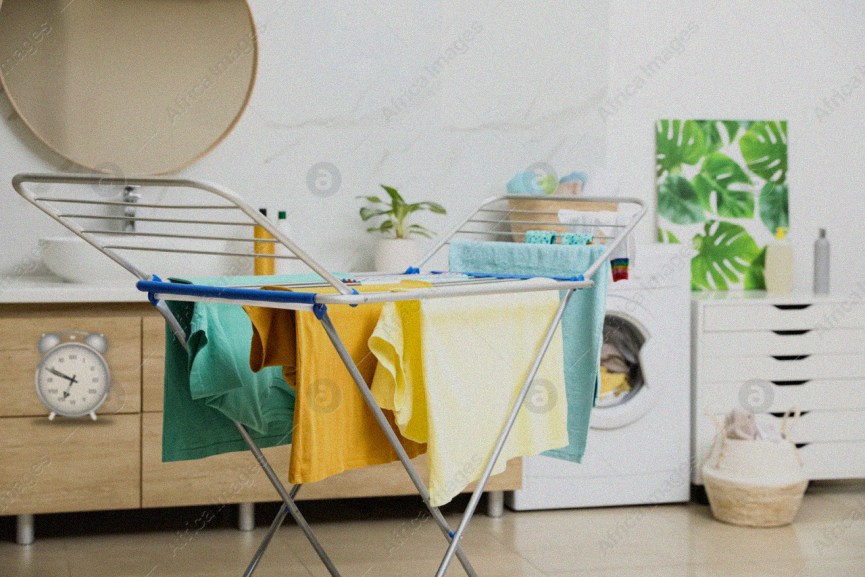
h=6 m=49
